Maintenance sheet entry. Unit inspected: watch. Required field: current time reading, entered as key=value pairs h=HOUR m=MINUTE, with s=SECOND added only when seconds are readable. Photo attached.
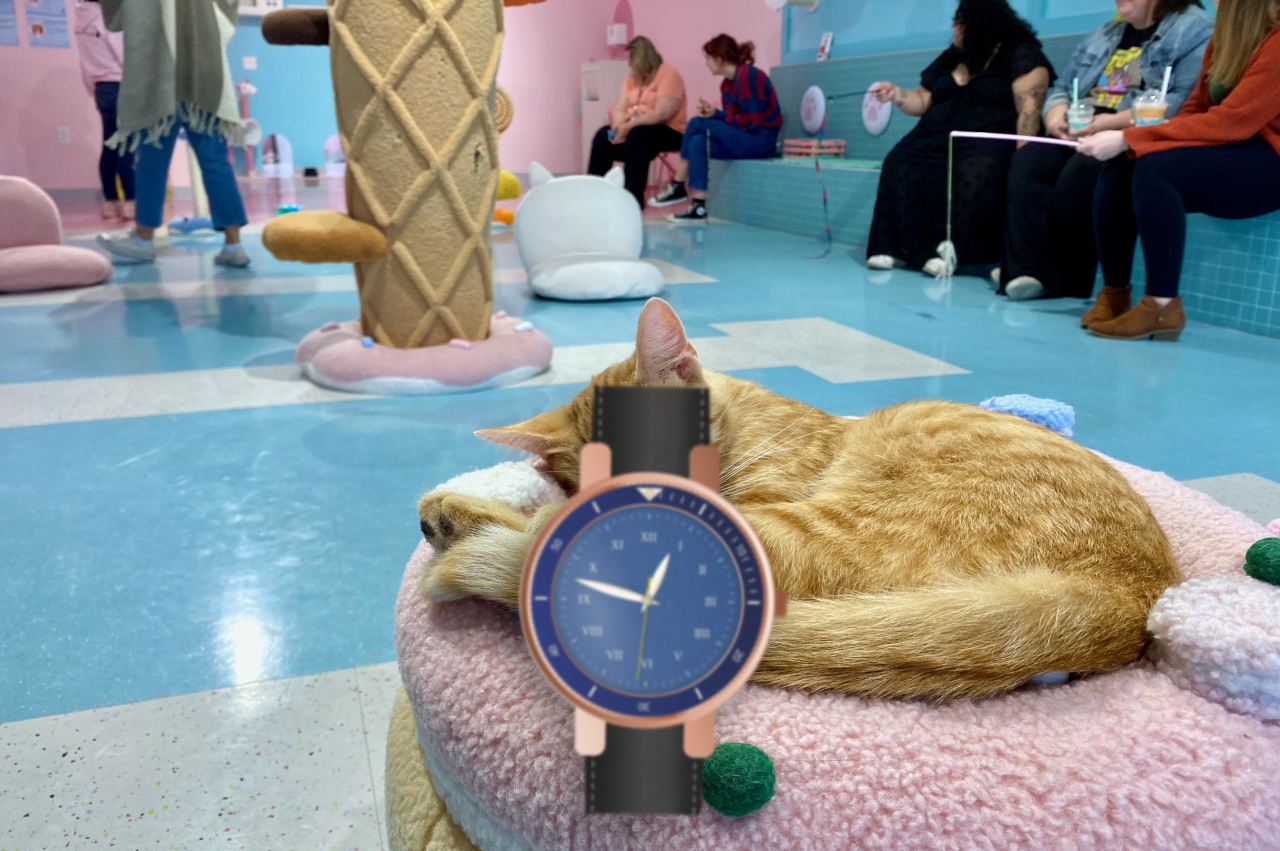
h=12 m=47 s=31
